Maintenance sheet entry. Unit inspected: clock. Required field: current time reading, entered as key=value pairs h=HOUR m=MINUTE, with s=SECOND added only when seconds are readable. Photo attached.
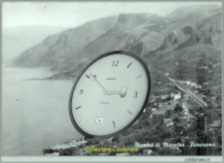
h=2 m=51
